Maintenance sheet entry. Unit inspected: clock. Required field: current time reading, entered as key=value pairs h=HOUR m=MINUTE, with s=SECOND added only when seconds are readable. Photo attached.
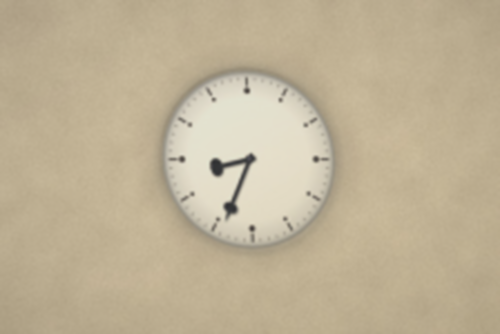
h=8 m=34
